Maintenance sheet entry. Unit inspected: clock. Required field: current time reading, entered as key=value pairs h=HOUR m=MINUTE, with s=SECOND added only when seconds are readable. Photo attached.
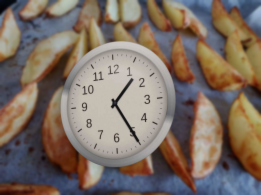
h=1 m=25
